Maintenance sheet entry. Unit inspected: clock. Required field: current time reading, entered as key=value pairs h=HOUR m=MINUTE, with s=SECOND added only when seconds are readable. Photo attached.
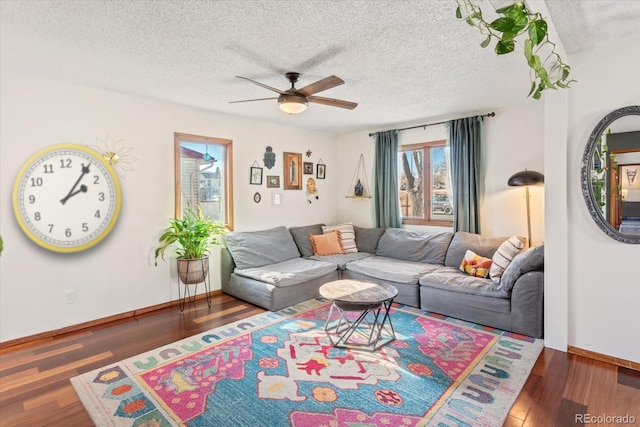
h=2 m=6
